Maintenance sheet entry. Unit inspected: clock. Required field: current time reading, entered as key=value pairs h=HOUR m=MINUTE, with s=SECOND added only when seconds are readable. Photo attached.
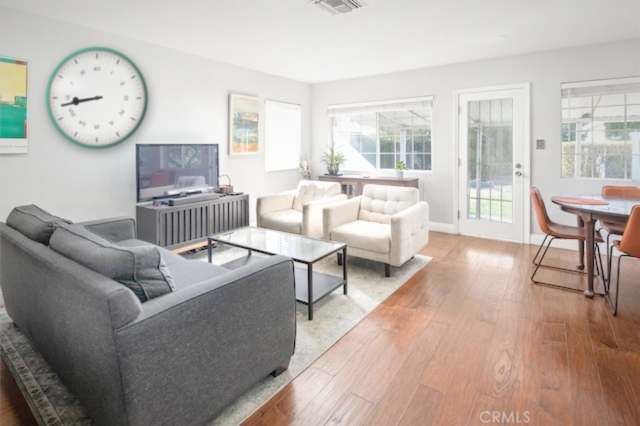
h=8 m=43
